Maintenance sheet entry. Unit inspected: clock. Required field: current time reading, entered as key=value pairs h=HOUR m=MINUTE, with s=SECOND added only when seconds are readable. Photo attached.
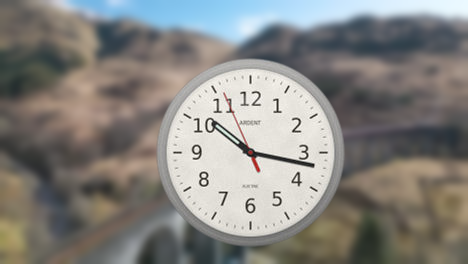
h=10 m=16 s=56
